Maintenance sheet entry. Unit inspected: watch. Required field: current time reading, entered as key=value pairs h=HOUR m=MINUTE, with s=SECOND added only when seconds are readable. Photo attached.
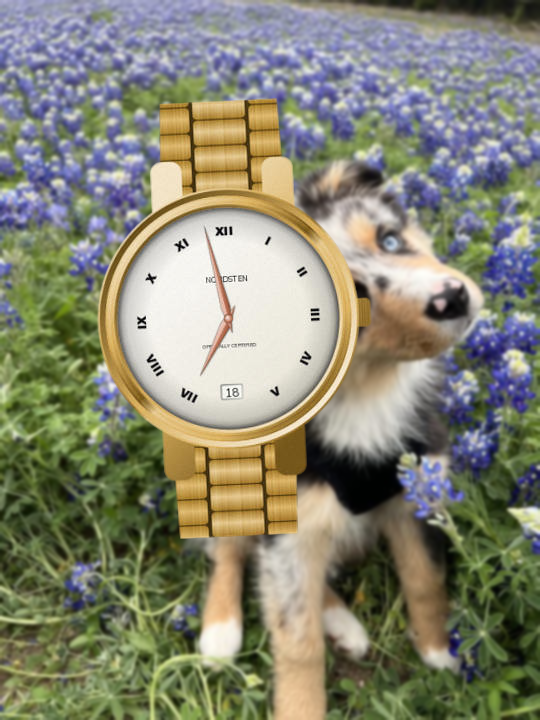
h=6 m=58
